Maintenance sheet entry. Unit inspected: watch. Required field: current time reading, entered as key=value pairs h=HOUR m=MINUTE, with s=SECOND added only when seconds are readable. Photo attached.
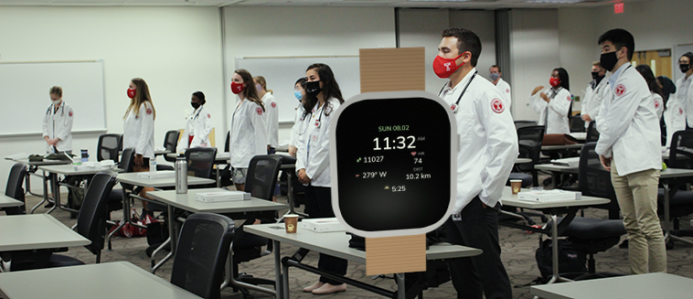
h=11 m=32
